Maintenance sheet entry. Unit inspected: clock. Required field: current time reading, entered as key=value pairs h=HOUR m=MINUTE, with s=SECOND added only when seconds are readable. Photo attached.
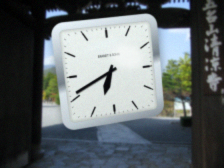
h=6 m=41
